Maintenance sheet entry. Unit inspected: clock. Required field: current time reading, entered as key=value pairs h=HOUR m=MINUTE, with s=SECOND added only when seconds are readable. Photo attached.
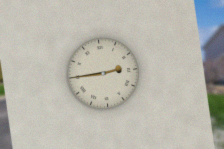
h=2 m=45
